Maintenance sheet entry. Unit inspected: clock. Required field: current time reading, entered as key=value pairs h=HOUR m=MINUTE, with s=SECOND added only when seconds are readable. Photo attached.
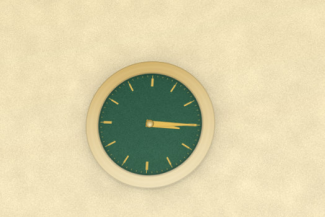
h=3 m=15
